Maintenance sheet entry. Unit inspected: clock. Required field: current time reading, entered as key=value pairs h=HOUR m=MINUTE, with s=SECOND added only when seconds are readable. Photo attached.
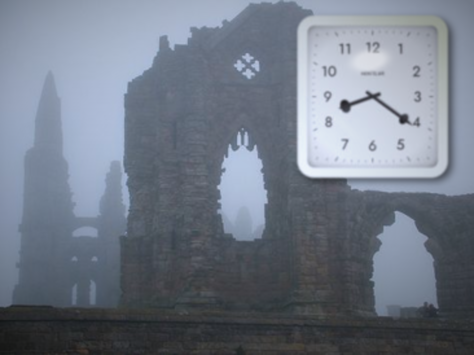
h=8 m=21
